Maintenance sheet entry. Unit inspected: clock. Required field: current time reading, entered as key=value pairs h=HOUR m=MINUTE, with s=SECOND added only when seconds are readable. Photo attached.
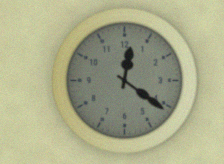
h=12 m=21
